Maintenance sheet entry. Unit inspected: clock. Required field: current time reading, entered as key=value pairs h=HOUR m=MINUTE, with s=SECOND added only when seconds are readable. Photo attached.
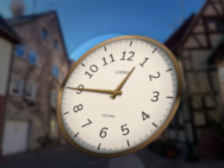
h=12 m=45
